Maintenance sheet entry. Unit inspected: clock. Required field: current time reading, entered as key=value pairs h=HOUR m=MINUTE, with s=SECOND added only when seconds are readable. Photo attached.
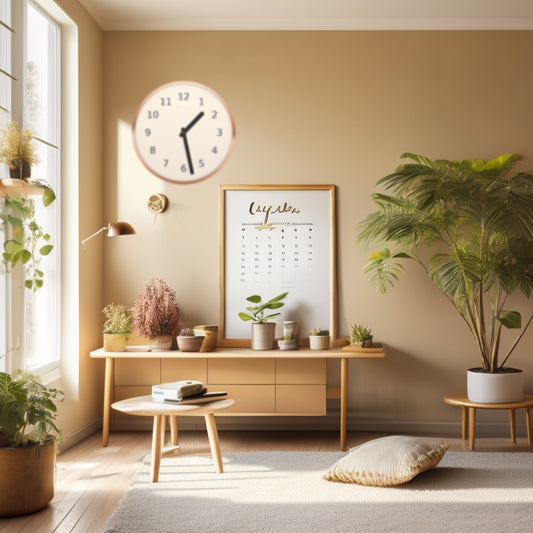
h=1 m=28
